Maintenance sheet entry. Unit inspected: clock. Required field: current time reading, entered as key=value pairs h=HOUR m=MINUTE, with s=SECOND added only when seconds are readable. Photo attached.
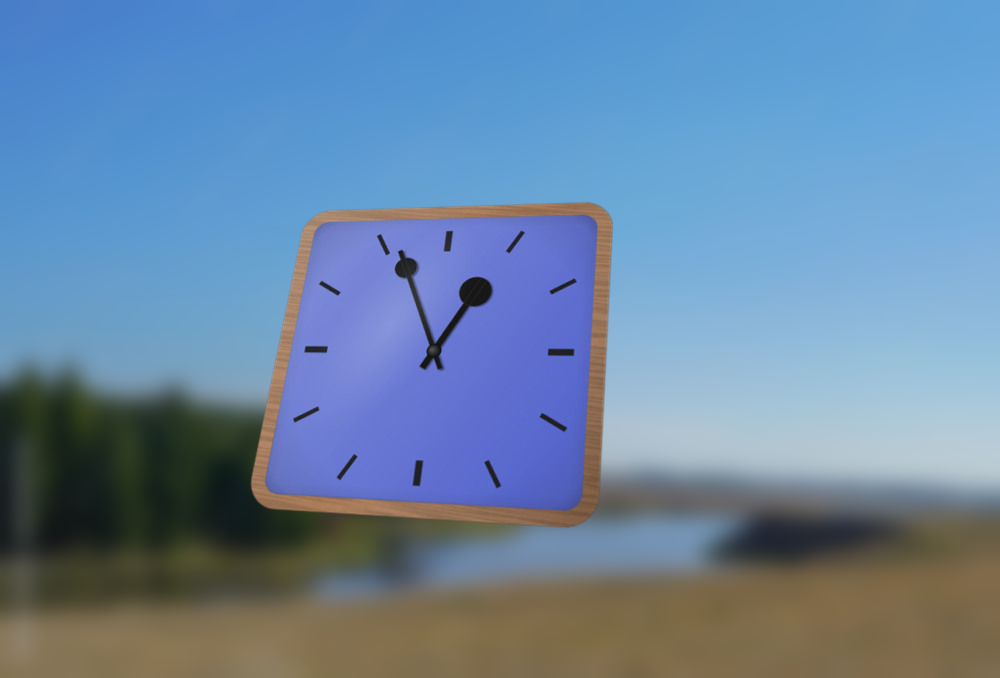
h=12 m=56
